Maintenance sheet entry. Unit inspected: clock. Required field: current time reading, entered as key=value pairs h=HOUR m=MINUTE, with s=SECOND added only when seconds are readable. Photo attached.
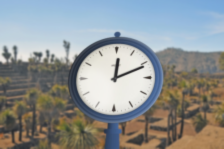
h=12 m=11
